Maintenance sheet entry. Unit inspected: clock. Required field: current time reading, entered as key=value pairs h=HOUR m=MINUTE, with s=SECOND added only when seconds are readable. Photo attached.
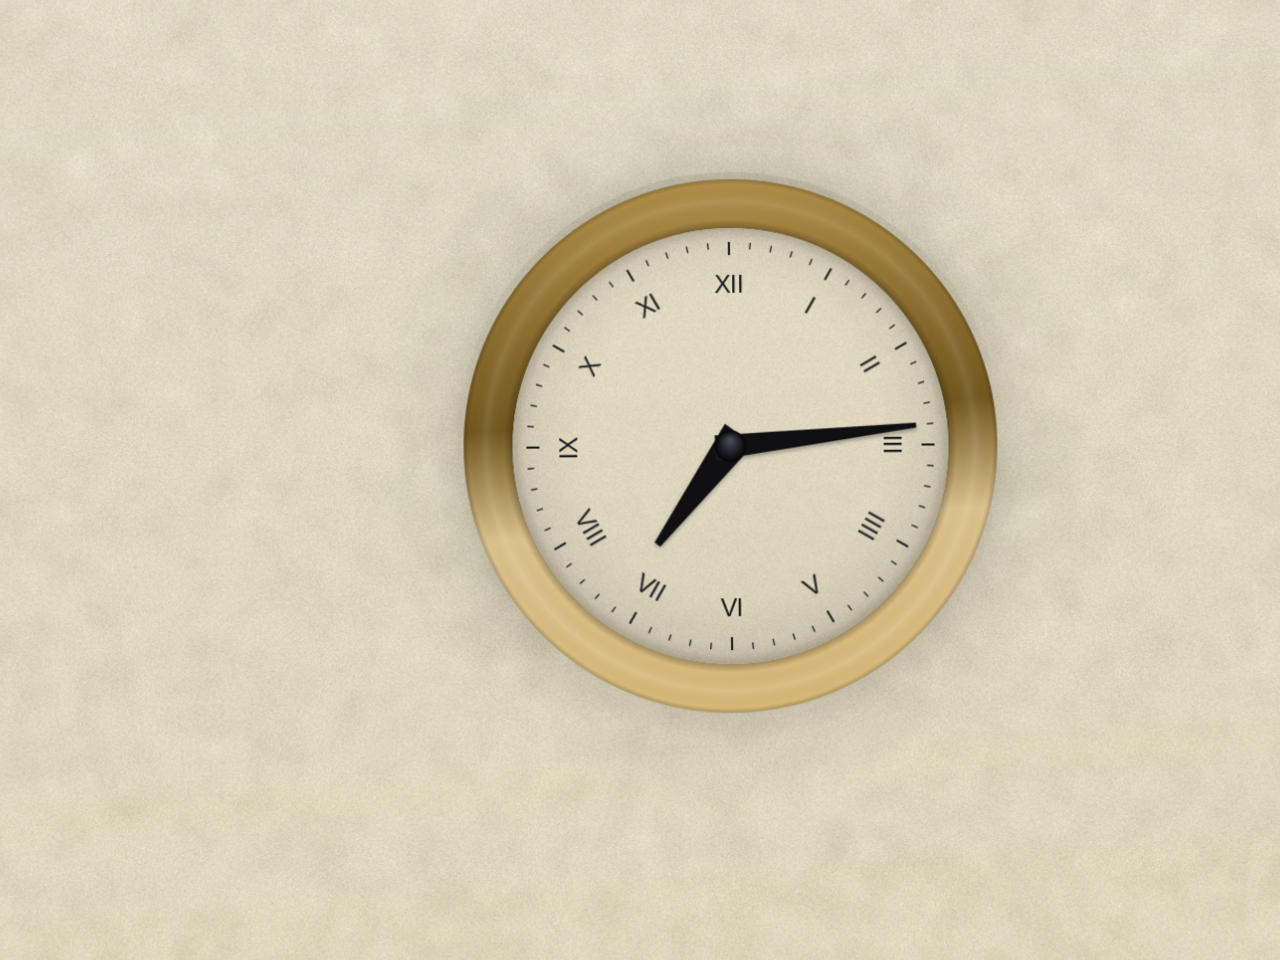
h=7 m=14
